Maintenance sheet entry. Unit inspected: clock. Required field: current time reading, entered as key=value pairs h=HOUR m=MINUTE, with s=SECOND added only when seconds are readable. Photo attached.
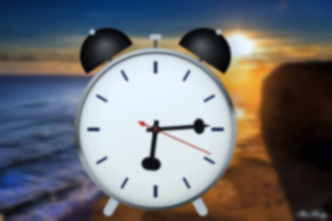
h=6 m=14 s=19
